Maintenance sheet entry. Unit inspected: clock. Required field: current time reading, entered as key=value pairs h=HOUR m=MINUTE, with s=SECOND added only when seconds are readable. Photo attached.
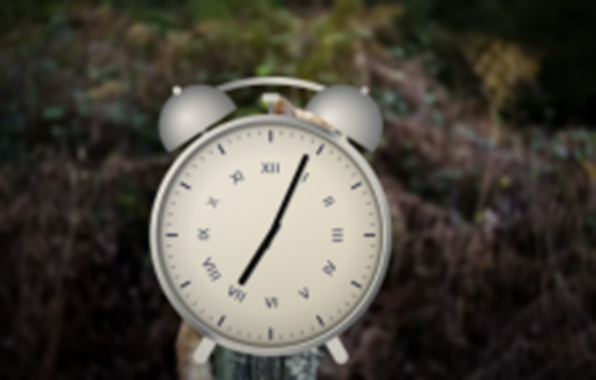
h=7 m=4
